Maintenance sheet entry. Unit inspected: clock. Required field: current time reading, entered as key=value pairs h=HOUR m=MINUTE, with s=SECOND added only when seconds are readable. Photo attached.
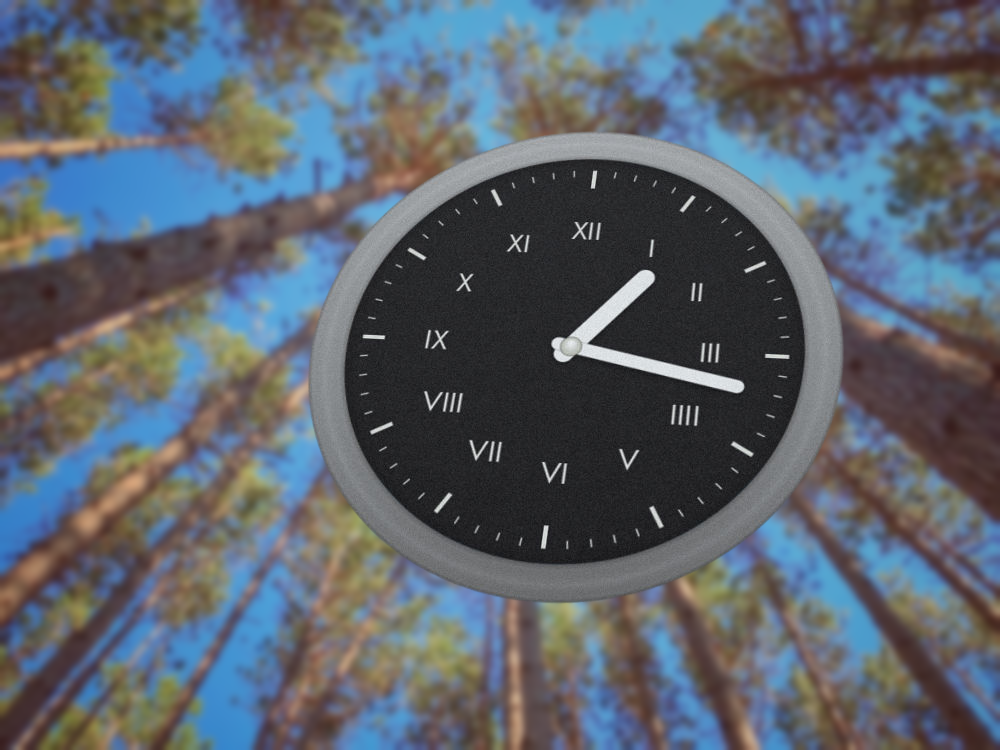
h=1 m=17
